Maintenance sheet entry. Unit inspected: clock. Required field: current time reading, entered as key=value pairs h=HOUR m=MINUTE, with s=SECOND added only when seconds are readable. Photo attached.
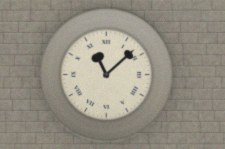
h=11 m=8
